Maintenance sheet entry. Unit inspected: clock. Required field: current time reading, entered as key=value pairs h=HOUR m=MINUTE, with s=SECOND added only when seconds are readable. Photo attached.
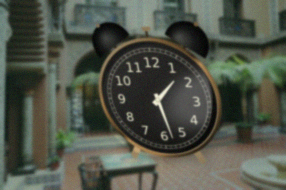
h=1 m=28
